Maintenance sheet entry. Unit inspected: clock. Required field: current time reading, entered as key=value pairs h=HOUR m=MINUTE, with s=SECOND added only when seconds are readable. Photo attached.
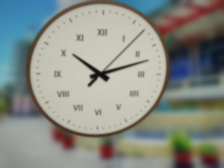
h=10 m=12 s=7
